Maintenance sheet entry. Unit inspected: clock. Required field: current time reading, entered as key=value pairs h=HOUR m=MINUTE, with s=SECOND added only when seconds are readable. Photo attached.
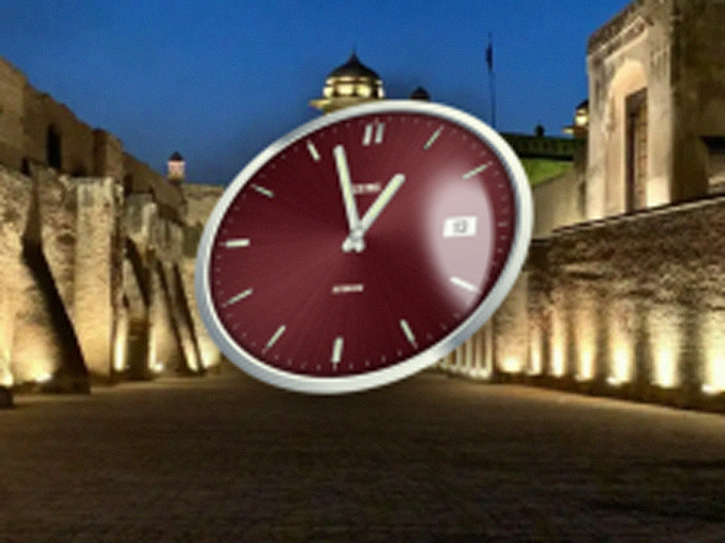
h=12 m=57
